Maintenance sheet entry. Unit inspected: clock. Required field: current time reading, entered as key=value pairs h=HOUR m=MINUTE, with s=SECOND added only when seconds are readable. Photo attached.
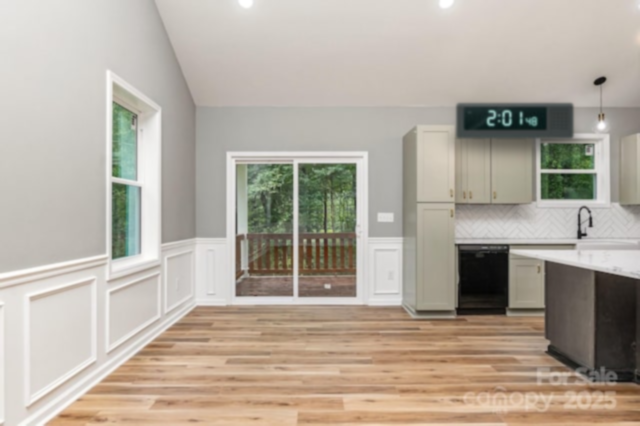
h=2 m=1
